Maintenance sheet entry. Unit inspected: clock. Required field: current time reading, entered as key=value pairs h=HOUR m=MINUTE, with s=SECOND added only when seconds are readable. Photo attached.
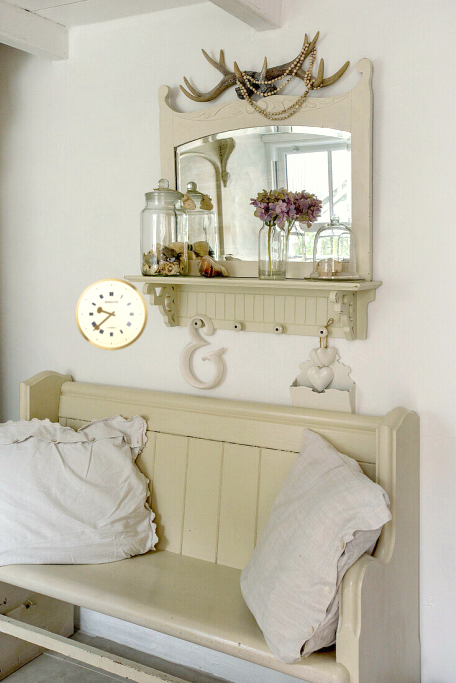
h=9 m=38
